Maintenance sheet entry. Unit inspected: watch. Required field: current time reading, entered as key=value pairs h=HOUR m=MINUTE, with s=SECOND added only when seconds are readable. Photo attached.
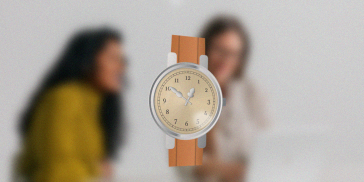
h=12 m=51
